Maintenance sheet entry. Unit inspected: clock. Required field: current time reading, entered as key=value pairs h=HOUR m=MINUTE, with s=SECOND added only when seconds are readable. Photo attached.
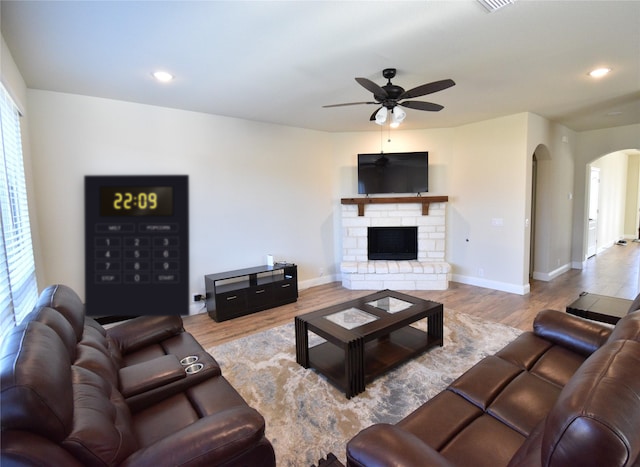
h=22 m=9
